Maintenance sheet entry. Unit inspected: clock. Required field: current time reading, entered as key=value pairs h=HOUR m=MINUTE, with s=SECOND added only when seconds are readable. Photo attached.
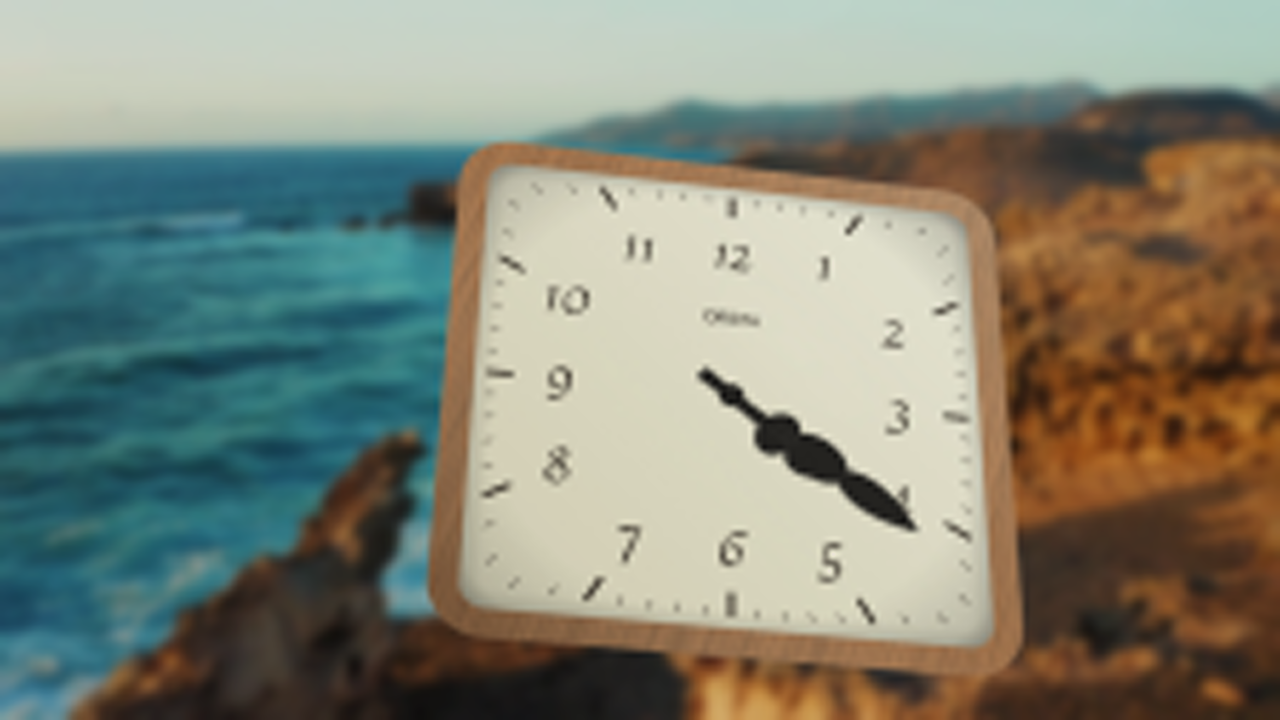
h=4 m=21
